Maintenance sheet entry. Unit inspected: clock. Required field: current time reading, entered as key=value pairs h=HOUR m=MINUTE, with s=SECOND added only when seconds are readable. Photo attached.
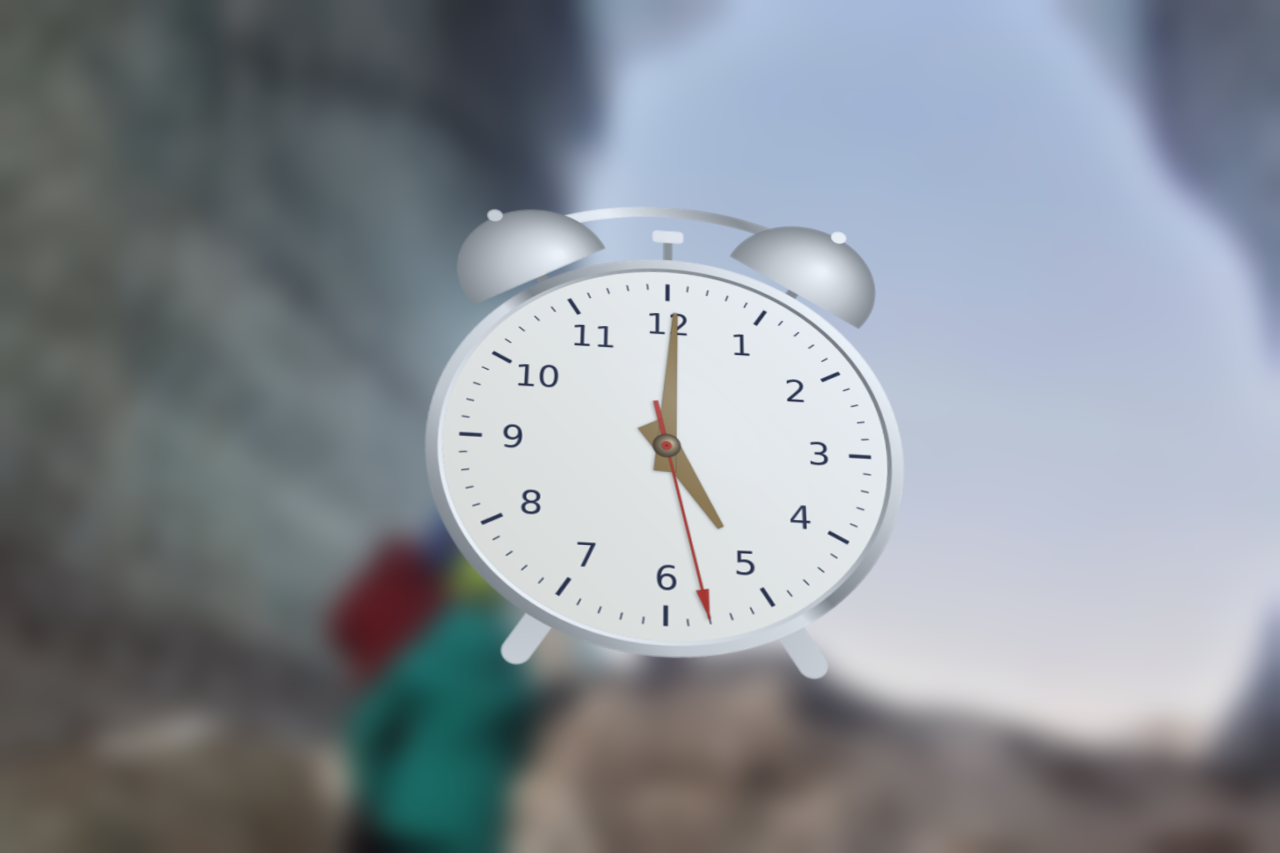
h=5 m=0 s=28
